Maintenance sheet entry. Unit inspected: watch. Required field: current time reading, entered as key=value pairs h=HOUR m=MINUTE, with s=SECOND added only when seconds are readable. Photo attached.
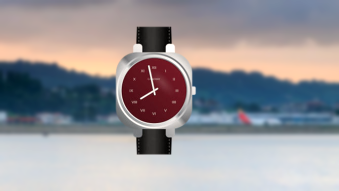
h=7 m=58
